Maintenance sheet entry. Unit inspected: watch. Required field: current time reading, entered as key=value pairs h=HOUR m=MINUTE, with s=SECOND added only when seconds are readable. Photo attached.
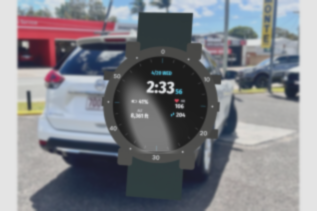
h=2 m=33
